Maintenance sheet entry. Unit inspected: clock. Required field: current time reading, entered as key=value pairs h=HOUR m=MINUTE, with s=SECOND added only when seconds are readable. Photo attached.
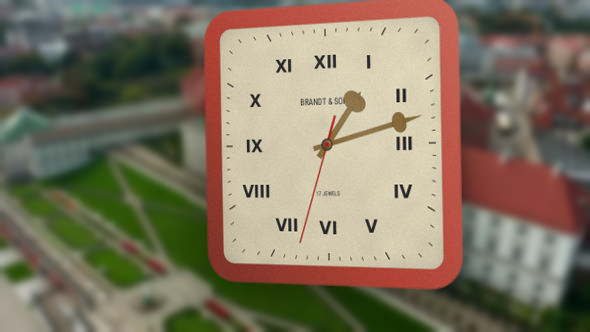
h=1 m=12 s=33
